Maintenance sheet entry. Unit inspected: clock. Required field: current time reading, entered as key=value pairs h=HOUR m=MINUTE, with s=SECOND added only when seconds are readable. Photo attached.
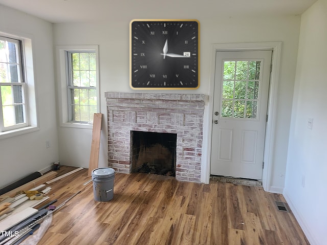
h=12 m=16
